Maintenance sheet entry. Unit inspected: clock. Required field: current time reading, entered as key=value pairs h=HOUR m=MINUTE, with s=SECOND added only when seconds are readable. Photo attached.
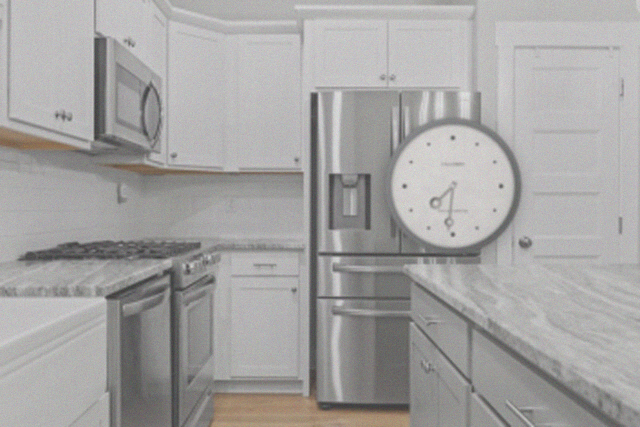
h=7 m=31
